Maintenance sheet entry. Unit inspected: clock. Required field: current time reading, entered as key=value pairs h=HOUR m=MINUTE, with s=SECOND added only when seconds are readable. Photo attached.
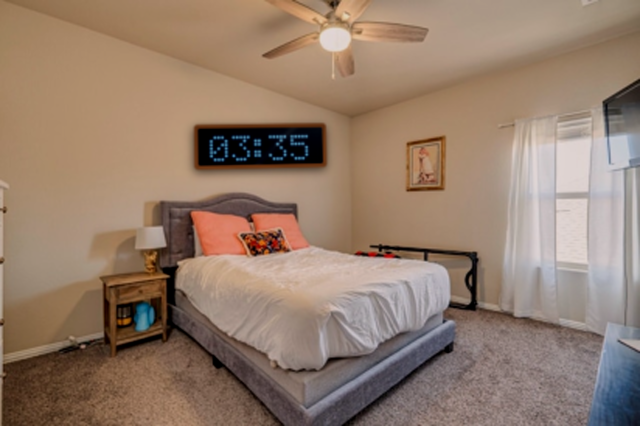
h=3 m=35
